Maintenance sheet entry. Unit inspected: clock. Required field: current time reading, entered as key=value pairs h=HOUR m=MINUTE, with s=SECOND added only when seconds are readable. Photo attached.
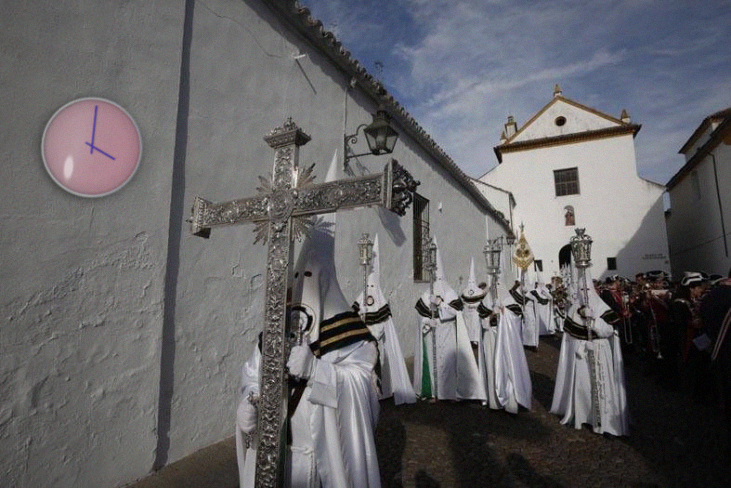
h=4 m=1
